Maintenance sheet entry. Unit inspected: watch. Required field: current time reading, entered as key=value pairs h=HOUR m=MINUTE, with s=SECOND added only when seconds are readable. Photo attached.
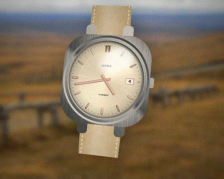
h=4 m=43
